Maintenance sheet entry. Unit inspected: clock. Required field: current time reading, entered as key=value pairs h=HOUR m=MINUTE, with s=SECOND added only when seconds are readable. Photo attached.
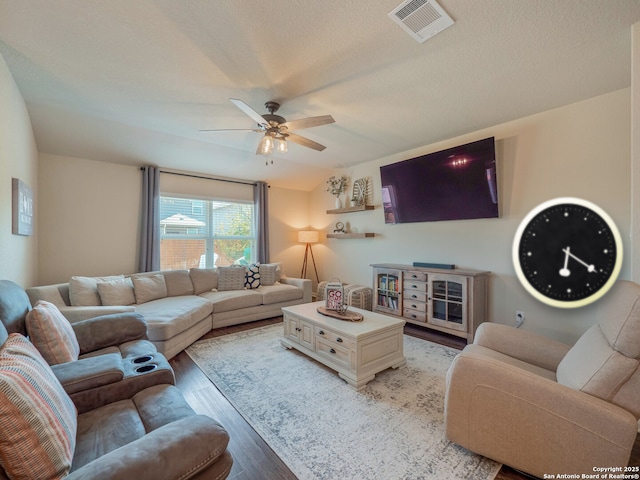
h=6 m=21
